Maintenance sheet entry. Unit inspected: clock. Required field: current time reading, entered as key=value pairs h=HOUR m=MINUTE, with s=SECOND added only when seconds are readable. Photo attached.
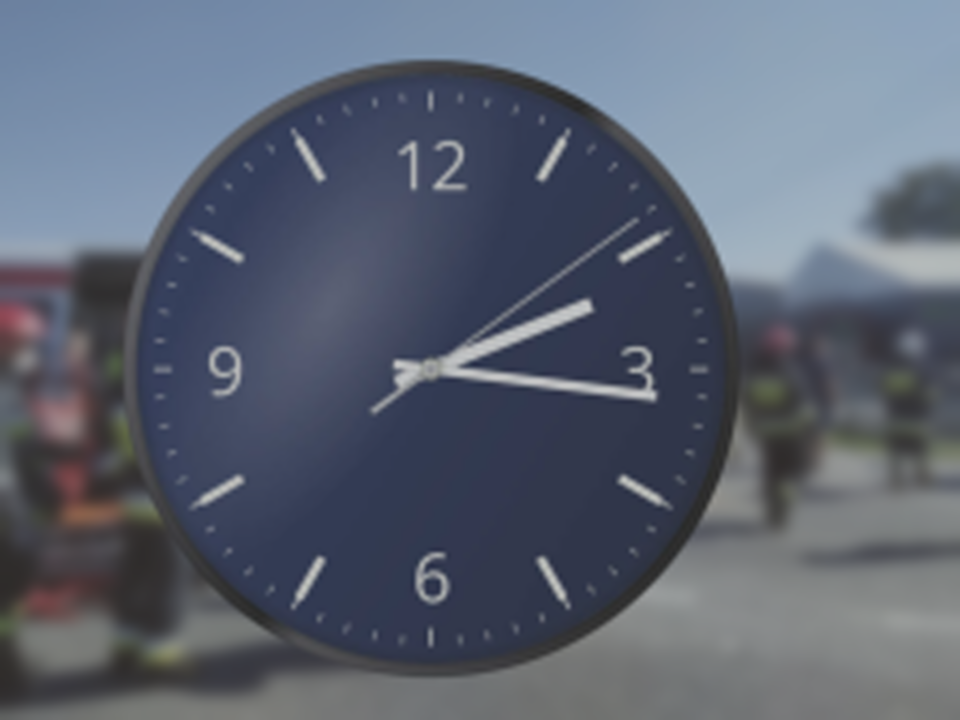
h=2 m=16 s=9
